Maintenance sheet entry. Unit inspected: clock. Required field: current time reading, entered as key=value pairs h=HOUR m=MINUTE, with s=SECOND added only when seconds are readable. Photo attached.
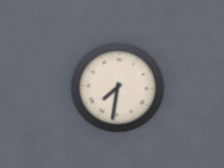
h=7 m=31
